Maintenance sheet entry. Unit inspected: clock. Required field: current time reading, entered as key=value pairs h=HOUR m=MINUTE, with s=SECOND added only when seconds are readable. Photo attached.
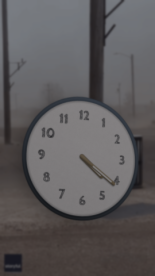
h=4 m=21
